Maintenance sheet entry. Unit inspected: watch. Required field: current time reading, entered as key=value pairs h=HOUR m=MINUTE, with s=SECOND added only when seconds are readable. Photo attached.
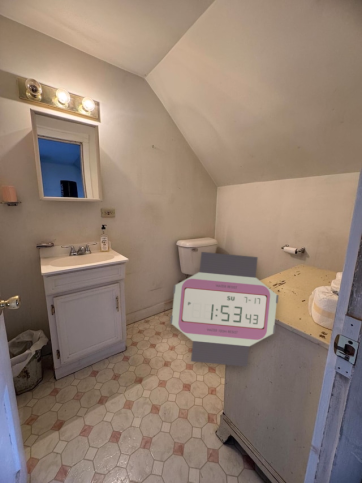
h=1 m=53 s=43
